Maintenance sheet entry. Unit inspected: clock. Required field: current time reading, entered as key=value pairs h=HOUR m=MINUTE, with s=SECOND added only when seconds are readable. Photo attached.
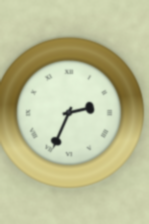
h=2 m=34
